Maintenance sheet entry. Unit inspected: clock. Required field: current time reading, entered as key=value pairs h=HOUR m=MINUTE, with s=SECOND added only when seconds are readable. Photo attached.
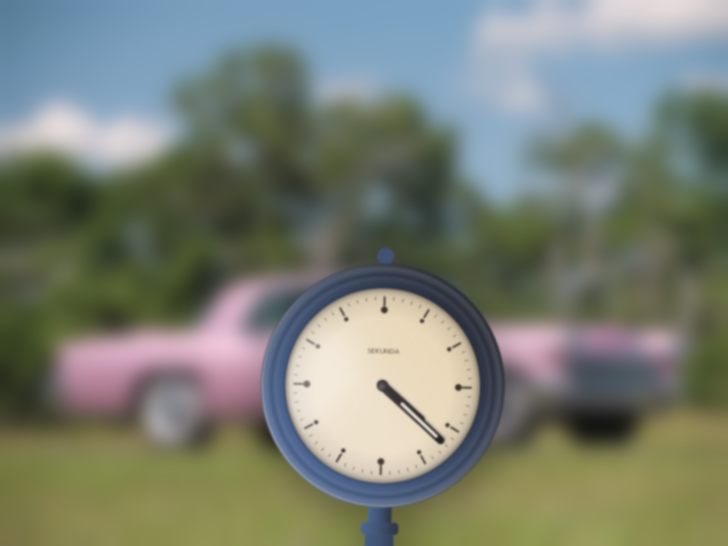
h=4 m=22
